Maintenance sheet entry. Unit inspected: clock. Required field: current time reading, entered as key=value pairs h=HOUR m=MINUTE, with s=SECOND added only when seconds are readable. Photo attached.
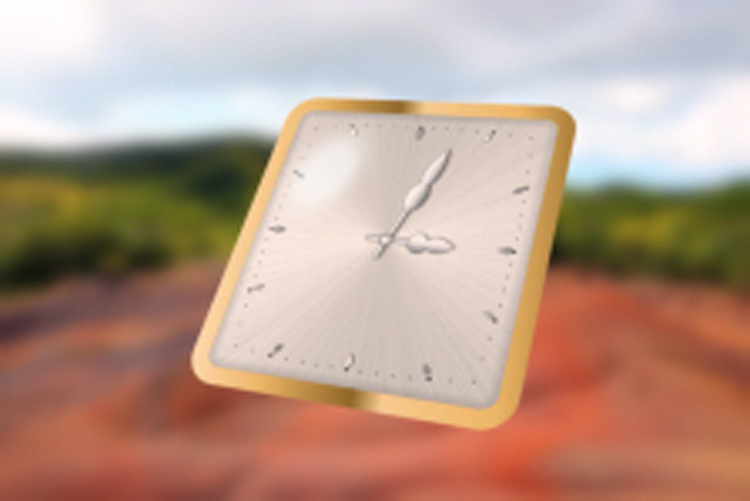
h=3 m=3
